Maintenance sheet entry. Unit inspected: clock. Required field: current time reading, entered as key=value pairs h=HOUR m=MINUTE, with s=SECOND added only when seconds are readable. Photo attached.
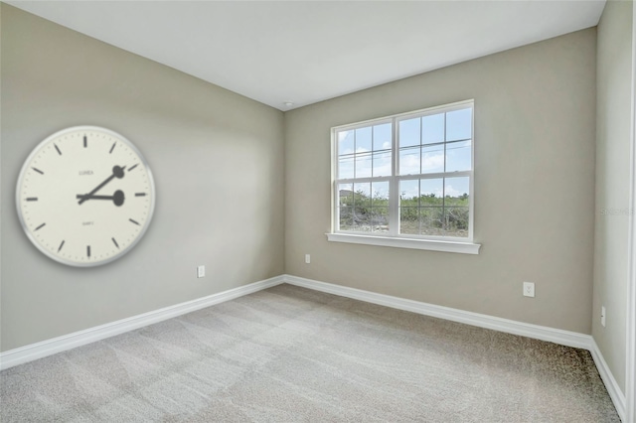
h=3 m=9
